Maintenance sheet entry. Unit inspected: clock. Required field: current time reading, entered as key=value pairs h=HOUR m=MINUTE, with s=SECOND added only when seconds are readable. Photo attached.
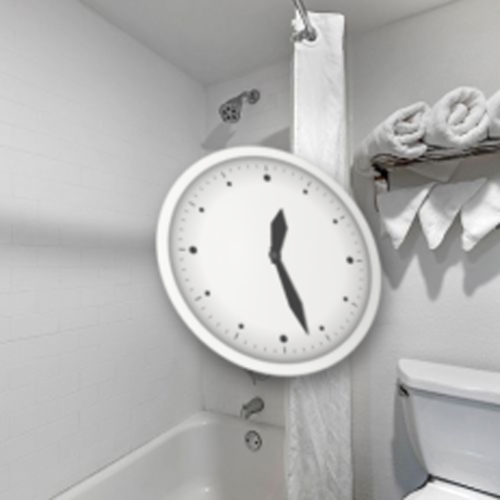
h=12 m=27
